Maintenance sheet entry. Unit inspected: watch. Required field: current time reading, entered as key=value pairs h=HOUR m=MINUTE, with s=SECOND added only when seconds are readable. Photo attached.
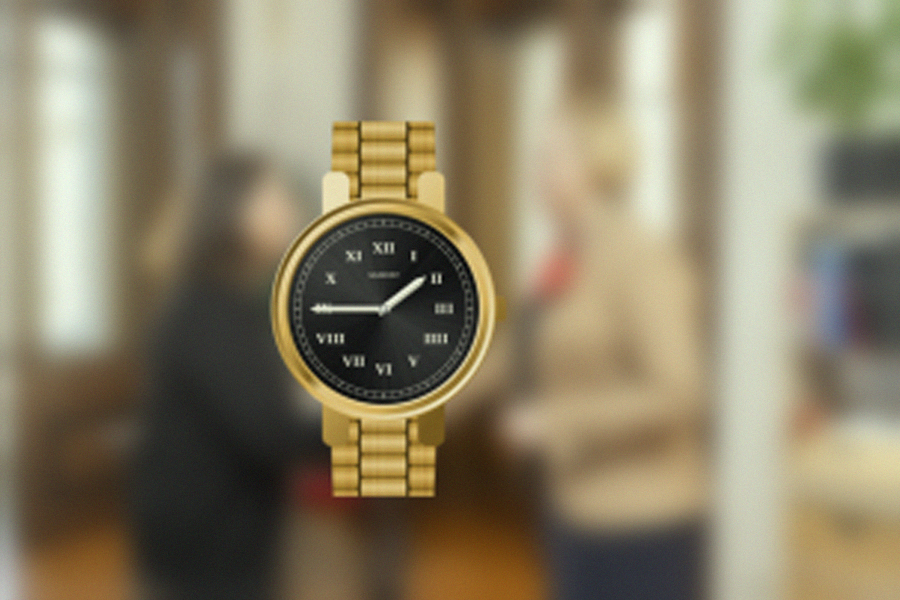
h=1 m=45
